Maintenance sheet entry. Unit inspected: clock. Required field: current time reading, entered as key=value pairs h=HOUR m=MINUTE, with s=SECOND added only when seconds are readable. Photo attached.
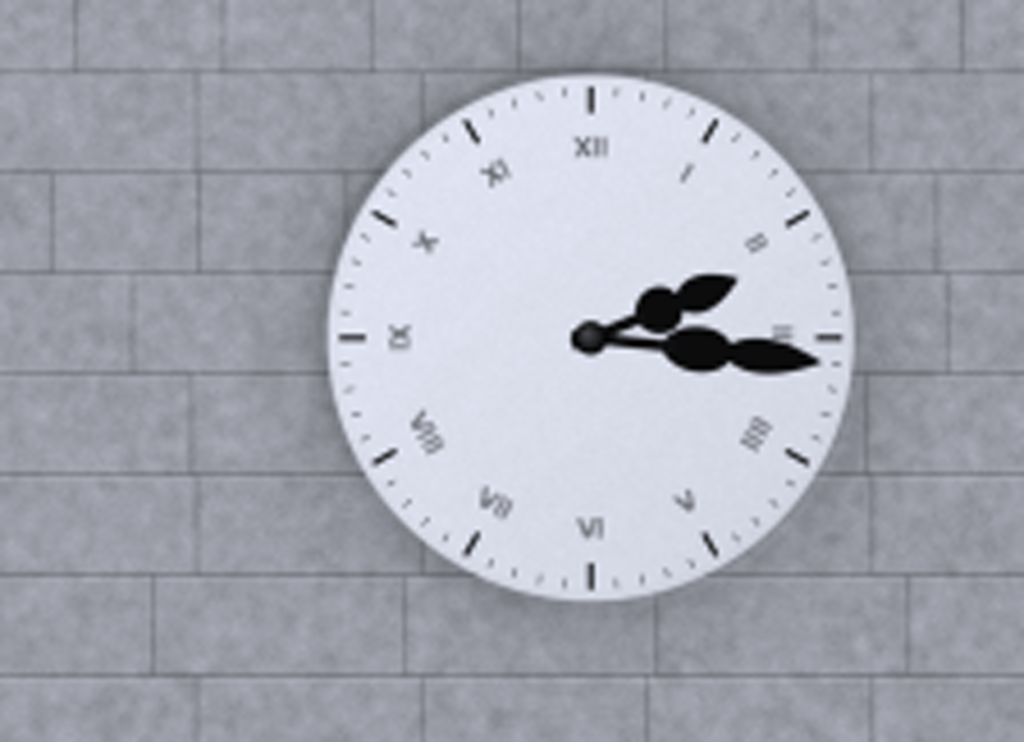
h=2 m=16
